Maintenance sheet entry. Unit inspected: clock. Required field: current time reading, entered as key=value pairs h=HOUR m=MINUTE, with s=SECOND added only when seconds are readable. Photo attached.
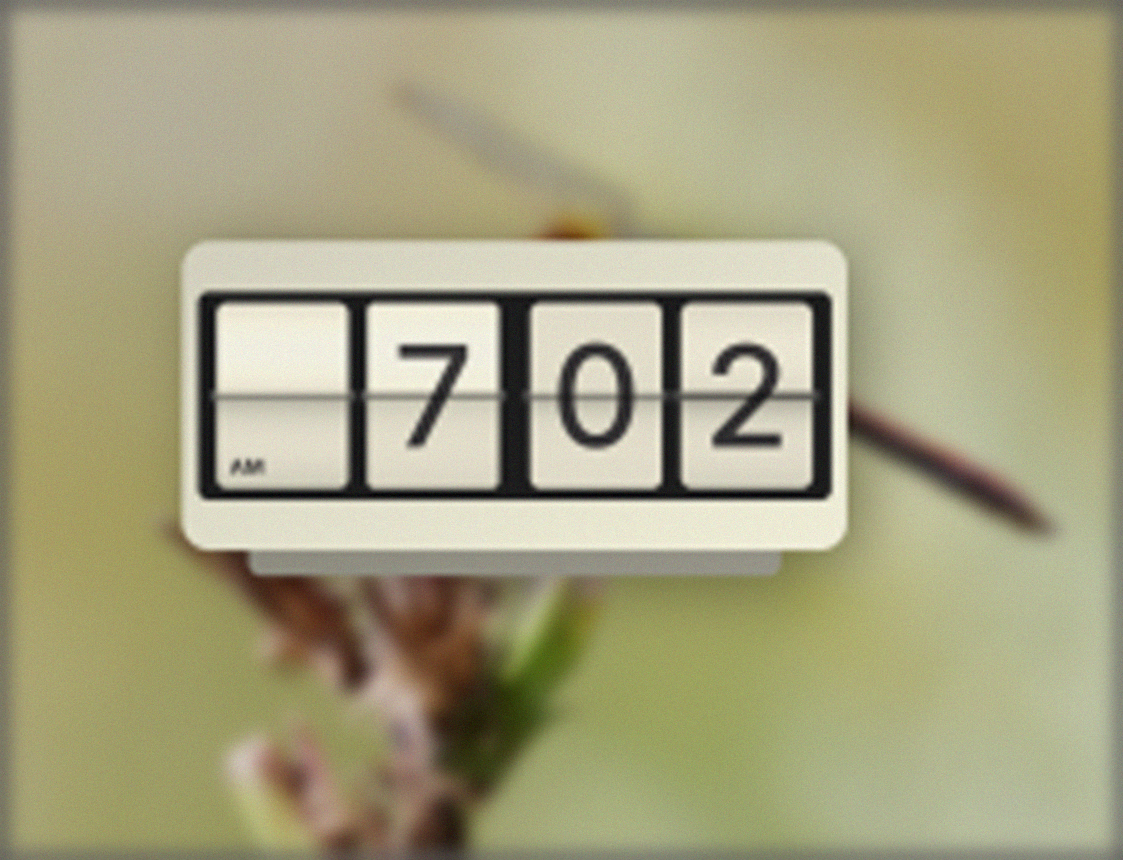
h=7 m=2
